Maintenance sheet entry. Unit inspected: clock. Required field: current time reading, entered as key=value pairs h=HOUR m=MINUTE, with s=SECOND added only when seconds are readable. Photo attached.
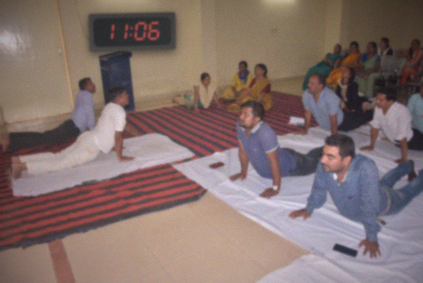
h=11 m=6
